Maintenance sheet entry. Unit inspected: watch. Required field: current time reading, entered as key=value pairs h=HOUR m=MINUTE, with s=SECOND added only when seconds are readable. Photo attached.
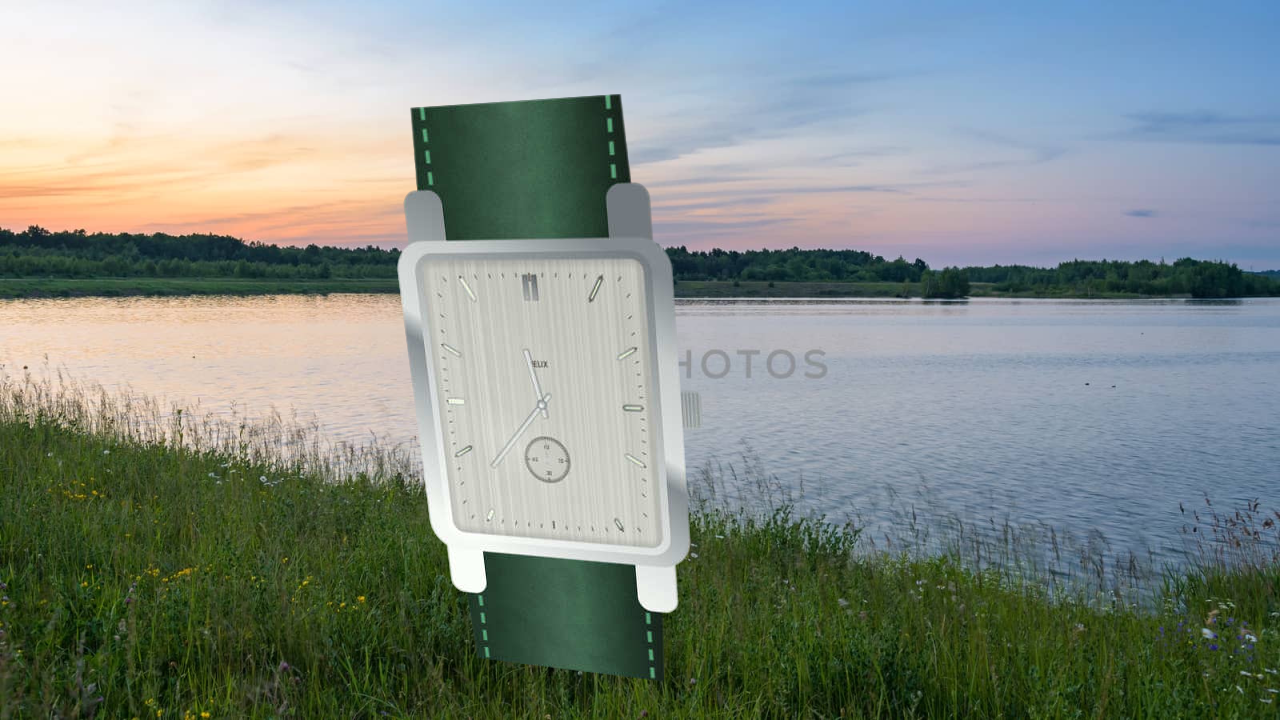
h=11 m=37
